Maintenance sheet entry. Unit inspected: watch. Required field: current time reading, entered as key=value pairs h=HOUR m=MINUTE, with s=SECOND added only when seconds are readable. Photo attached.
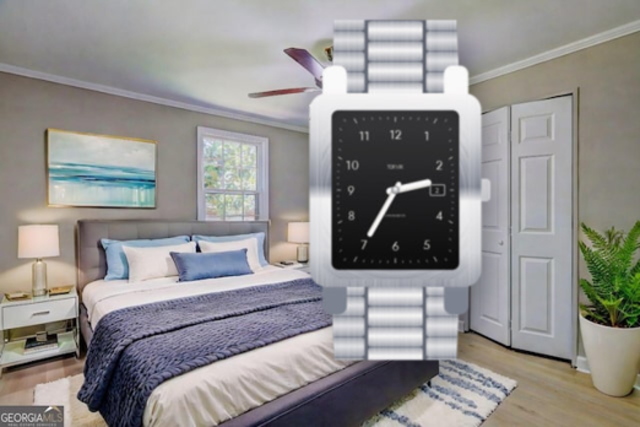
h=2 m=35
